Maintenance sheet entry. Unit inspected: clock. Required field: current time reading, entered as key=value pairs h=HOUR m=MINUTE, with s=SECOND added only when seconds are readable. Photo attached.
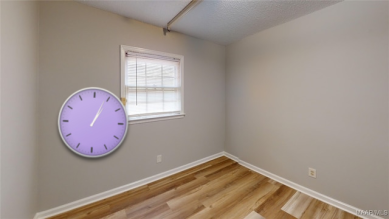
h=1 m=4
